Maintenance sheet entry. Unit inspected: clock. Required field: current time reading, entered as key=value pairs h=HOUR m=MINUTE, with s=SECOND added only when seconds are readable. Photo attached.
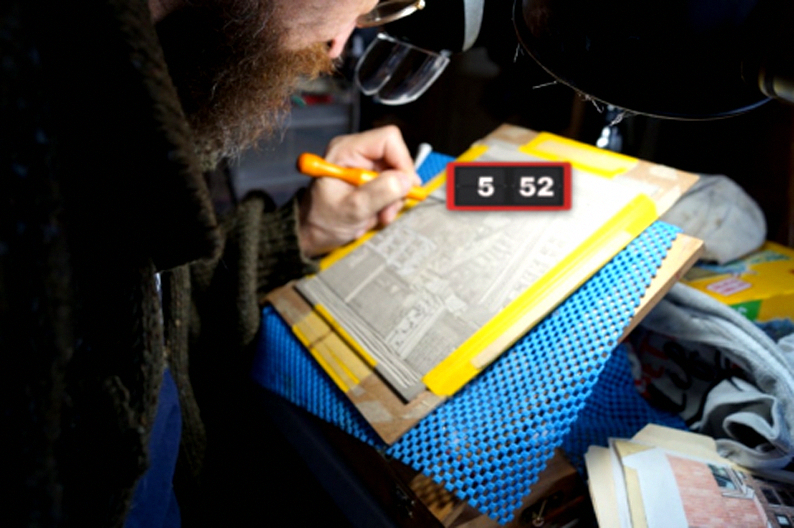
h=5 m=52
